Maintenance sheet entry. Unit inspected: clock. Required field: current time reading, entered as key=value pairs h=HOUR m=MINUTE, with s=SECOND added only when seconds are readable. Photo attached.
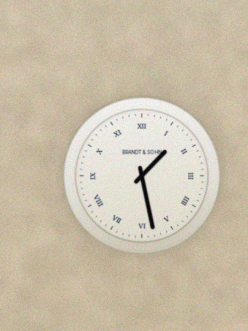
h=1 m=28
